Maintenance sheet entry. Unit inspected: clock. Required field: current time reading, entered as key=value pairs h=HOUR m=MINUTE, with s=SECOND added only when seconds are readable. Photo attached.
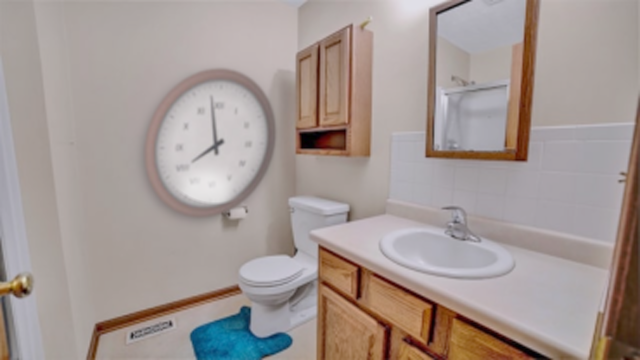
h=7 m=58
